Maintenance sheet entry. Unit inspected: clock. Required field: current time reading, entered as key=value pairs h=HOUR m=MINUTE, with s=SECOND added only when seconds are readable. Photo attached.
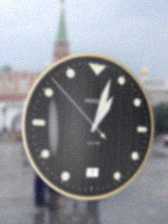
h=1 m=2 s=52
